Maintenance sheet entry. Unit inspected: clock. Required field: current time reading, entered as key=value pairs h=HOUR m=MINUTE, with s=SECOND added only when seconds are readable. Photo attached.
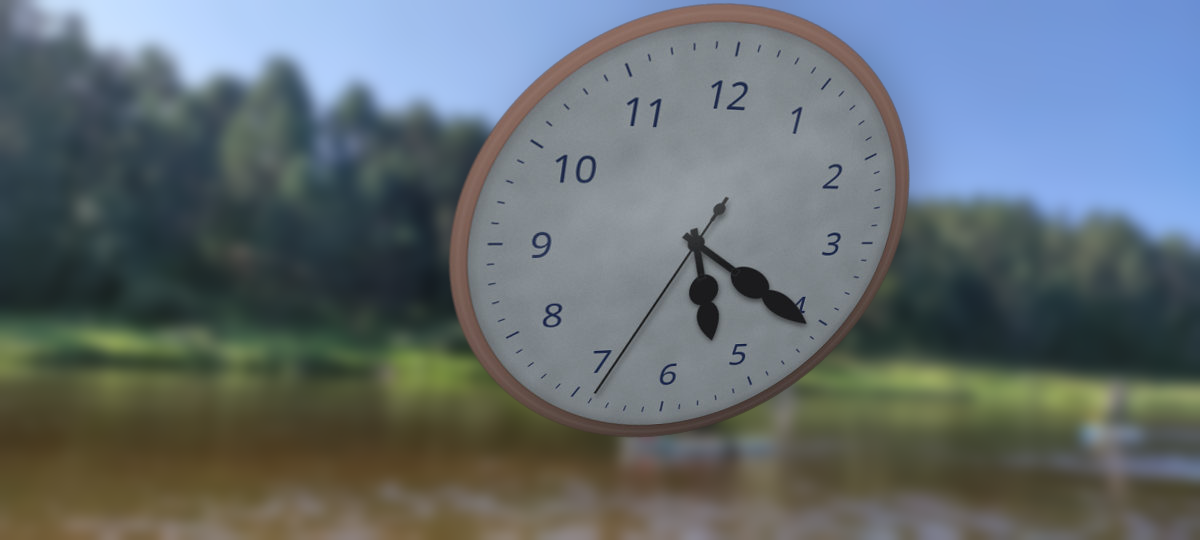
h=5 m=20 s=34
